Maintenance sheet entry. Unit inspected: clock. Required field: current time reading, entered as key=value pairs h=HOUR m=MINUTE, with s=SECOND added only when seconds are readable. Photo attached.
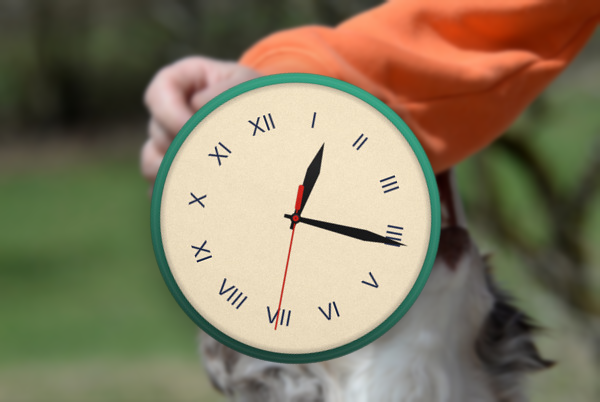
h=1 m=20 s=35
